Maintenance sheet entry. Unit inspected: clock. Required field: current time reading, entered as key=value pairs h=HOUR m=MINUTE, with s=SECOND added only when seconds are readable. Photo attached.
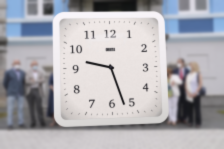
h=9 m=27
